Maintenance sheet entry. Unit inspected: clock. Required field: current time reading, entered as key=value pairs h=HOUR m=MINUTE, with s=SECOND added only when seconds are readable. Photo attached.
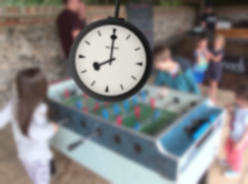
h=8 m=0
